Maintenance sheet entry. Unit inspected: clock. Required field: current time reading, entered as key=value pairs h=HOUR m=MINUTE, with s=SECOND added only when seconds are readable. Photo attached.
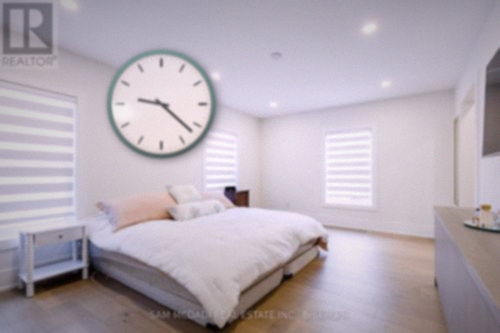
h=9 m=22
